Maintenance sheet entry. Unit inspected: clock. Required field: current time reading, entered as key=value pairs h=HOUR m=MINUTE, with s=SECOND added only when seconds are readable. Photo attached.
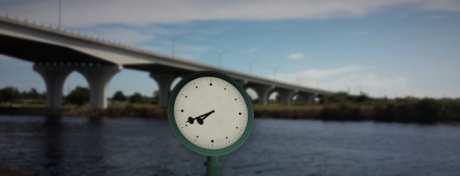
h=7 m=41
